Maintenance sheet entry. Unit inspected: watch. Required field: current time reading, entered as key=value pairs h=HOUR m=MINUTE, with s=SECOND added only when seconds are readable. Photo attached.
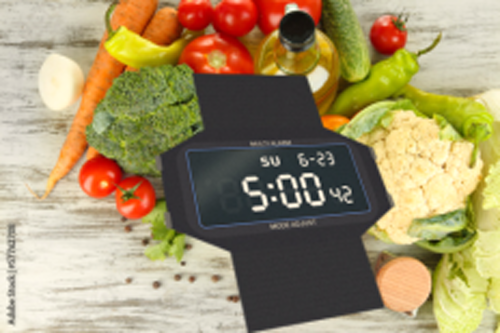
h=5 m=0 s=42
